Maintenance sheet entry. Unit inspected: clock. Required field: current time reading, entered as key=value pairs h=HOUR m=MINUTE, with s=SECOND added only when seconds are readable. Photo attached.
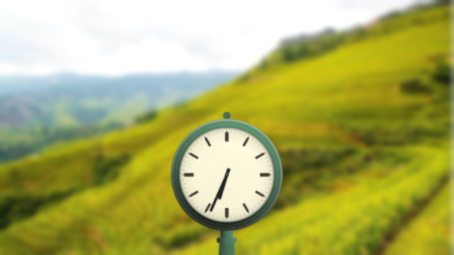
h=6 m=34
